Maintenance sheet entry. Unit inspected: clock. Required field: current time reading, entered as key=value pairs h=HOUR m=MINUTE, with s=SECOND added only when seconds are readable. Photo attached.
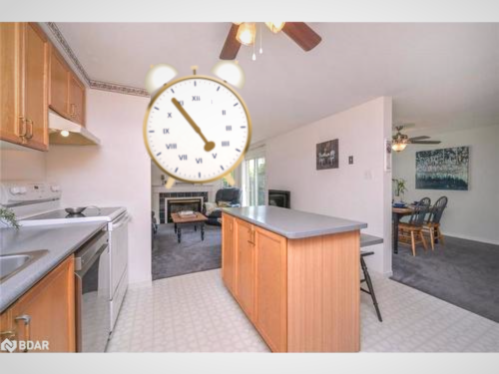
h=4 m=54
